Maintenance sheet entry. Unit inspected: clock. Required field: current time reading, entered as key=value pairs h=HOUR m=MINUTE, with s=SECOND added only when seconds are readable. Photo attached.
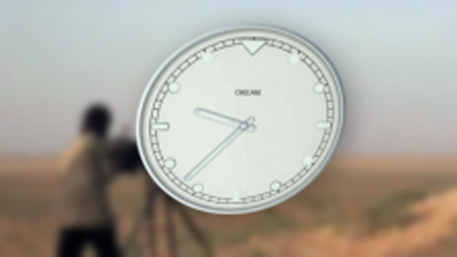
h=9 m=37
